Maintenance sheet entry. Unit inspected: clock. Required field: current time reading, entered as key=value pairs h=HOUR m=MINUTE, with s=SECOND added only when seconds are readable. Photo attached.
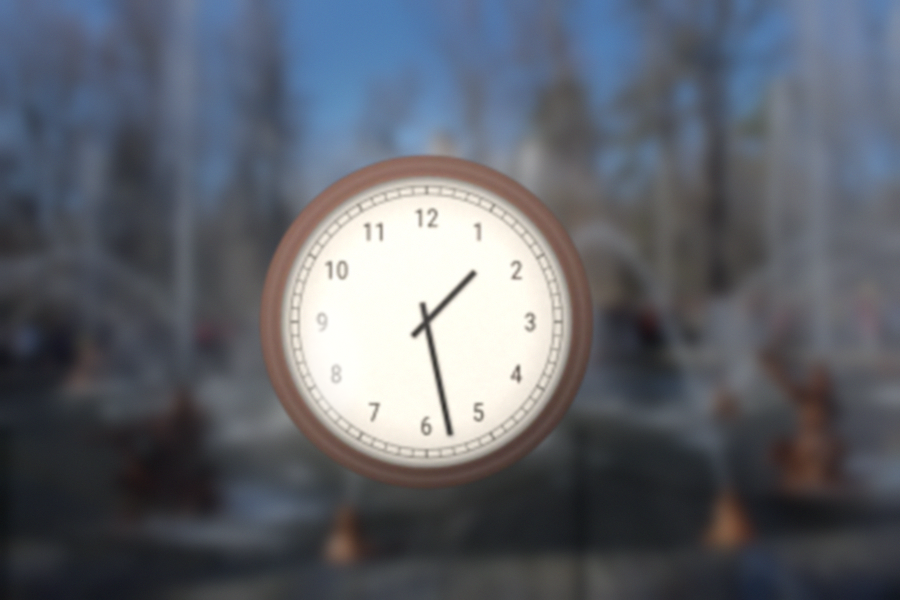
h=1 m=28
